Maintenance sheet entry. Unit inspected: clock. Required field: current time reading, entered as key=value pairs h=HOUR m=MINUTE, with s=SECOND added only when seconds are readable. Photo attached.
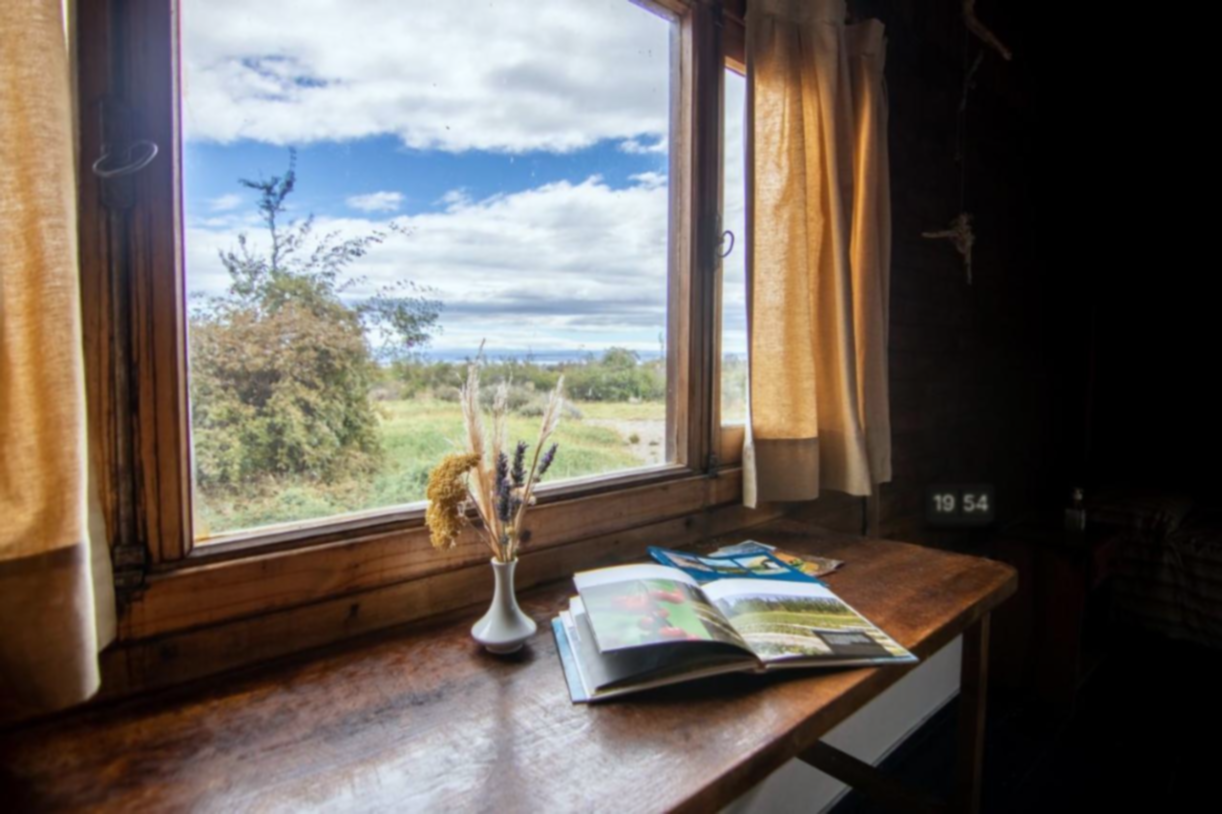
h=19 m=54
